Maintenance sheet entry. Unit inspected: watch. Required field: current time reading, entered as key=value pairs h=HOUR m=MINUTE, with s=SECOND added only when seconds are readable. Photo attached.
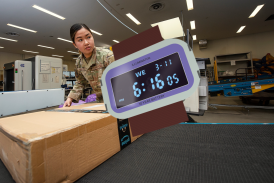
h=6 m=16 s=5
